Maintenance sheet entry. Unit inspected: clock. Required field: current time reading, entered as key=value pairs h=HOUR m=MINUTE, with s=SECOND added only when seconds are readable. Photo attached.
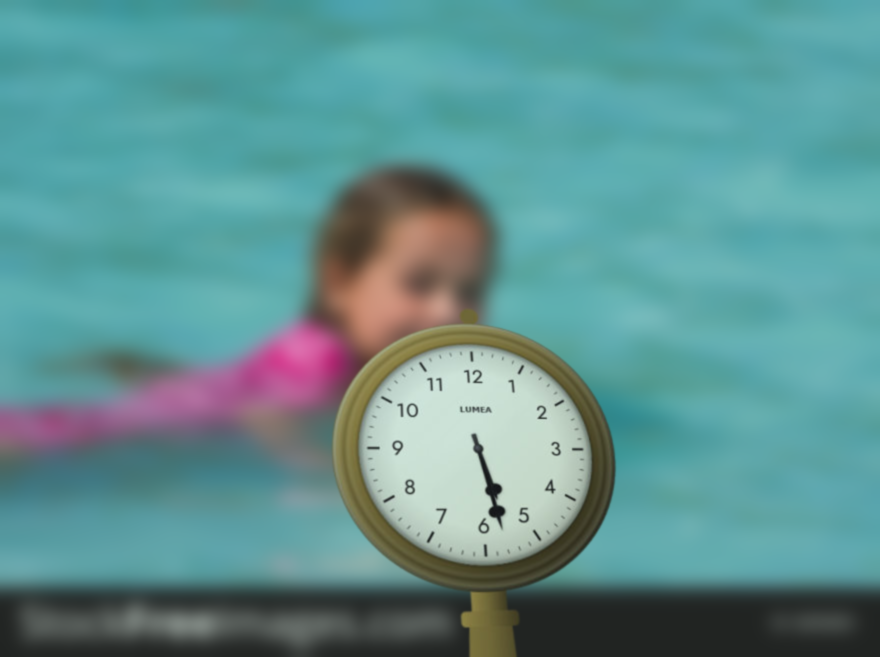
h=5 m=28
